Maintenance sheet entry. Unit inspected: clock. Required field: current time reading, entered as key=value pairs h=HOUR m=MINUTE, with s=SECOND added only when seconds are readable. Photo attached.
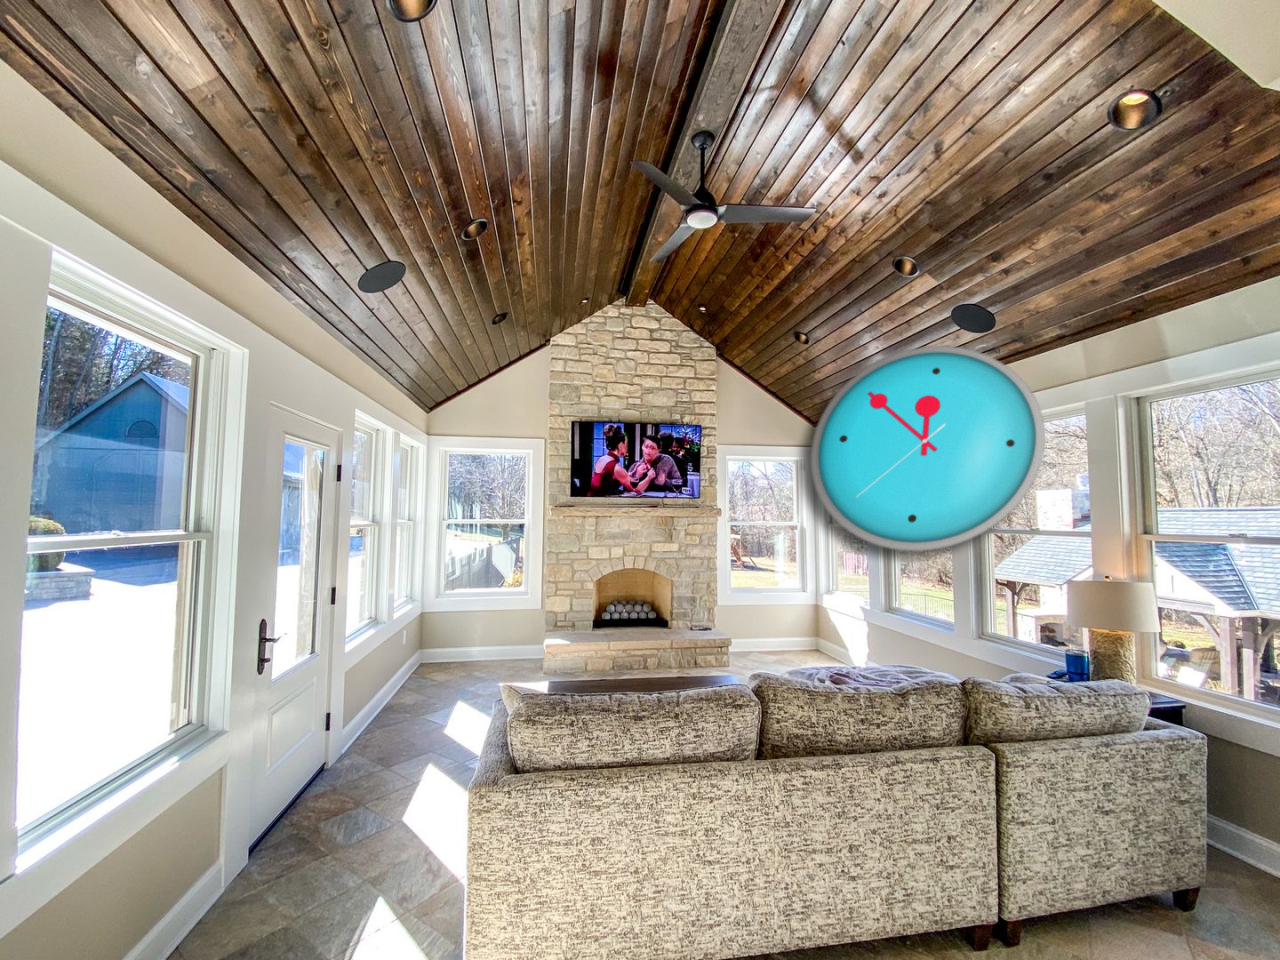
h=11 m=51 s=37
